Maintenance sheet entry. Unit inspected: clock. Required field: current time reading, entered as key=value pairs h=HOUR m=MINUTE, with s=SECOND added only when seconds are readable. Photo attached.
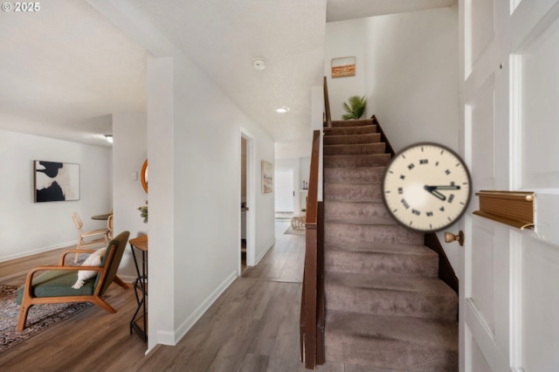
h=4 m=16
